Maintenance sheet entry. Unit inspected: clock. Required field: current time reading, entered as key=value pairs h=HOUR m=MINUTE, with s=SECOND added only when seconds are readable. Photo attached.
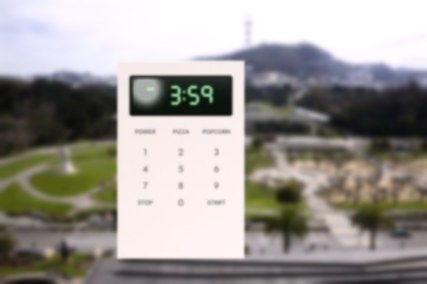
h=3 m=59
